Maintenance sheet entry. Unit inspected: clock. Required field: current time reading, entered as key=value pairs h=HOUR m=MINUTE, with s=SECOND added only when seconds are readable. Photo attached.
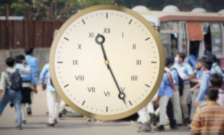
h=11 m=26
